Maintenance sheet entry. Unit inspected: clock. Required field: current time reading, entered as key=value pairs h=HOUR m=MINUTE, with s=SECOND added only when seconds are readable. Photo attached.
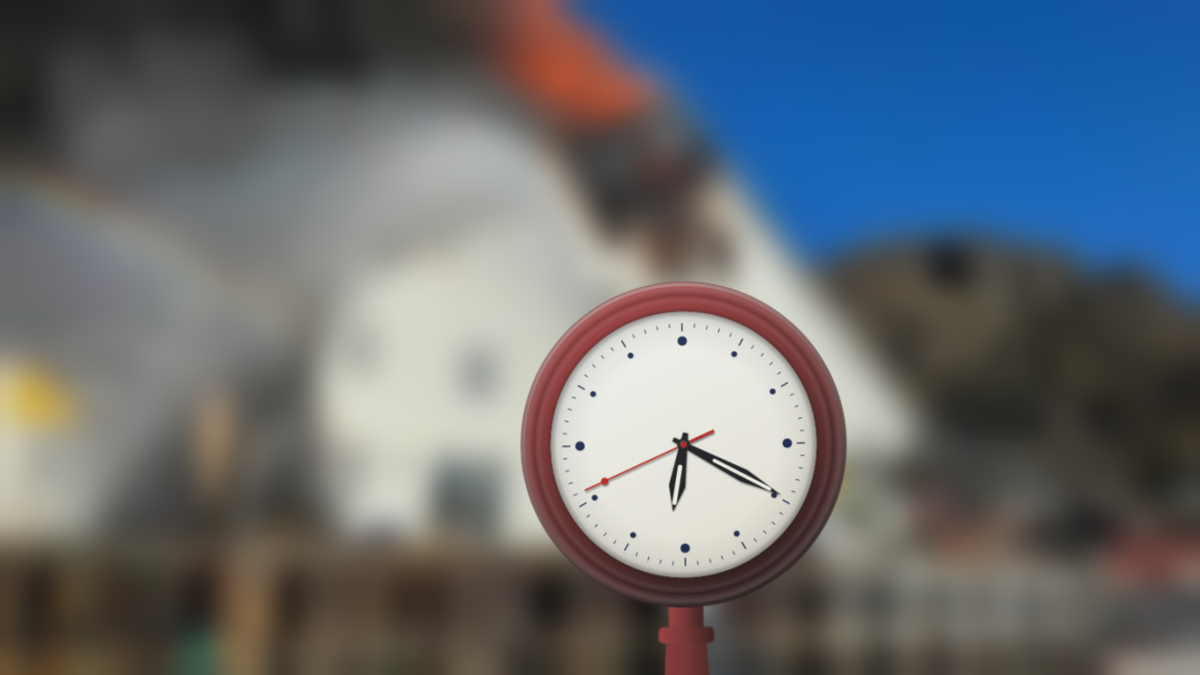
h=6 m=19 s=41
